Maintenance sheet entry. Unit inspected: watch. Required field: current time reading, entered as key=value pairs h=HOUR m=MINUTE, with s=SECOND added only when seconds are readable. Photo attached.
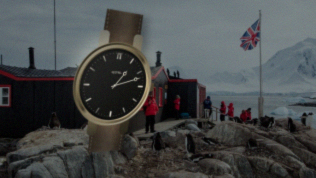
h=1 m=12
